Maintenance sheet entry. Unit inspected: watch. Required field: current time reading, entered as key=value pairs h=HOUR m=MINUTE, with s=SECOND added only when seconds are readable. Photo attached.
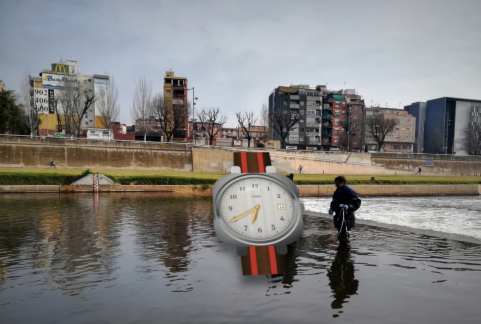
h=6 m=40
